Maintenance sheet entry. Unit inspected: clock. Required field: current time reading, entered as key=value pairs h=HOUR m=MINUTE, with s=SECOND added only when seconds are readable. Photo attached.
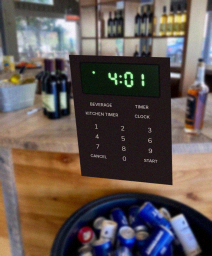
h=4 m=1
